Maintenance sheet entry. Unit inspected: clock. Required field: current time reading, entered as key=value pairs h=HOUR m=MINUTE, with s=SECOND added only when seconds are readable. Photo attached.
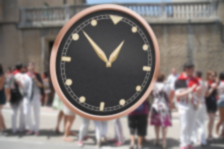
h=12 m=52
